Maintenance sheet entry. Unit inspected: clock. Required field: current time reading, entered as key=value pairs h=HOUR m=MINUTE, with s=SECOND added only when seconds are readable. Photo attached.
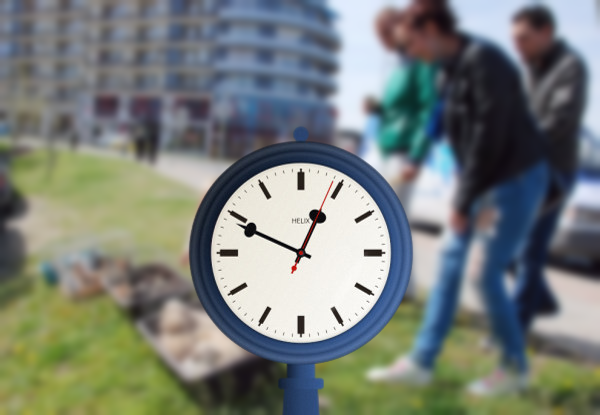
h=12 m=49 s=4
